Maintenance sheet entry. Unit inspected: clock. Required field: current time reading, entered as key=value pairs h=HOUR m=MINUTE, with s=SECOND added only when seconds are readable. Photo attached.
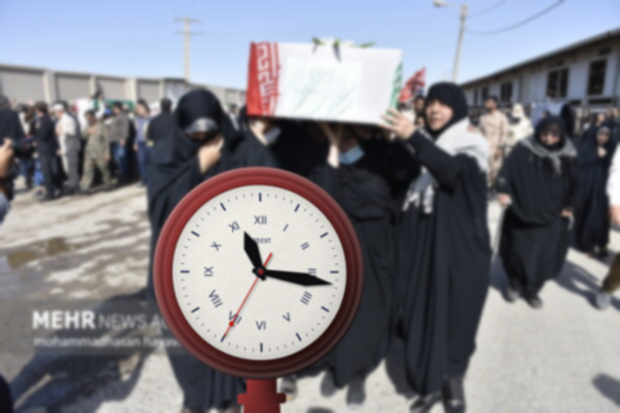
h=11 m=16 s=35
